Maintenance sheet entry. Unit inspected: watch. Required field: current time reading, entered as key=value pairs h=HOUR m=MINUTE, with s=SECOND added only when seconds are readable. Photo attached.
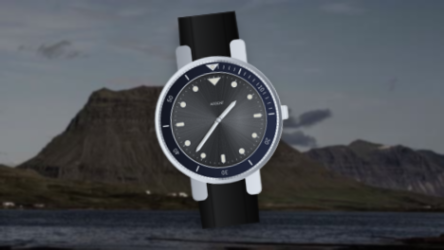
h=1 m=37
